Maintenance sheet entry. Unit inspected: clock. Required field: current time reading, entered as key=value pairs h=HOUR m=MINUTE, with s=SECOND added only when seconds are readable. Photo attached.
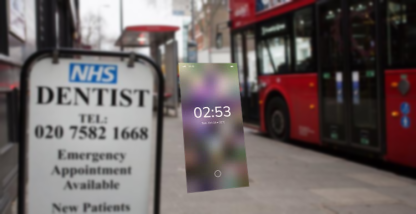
h=2 m=53
